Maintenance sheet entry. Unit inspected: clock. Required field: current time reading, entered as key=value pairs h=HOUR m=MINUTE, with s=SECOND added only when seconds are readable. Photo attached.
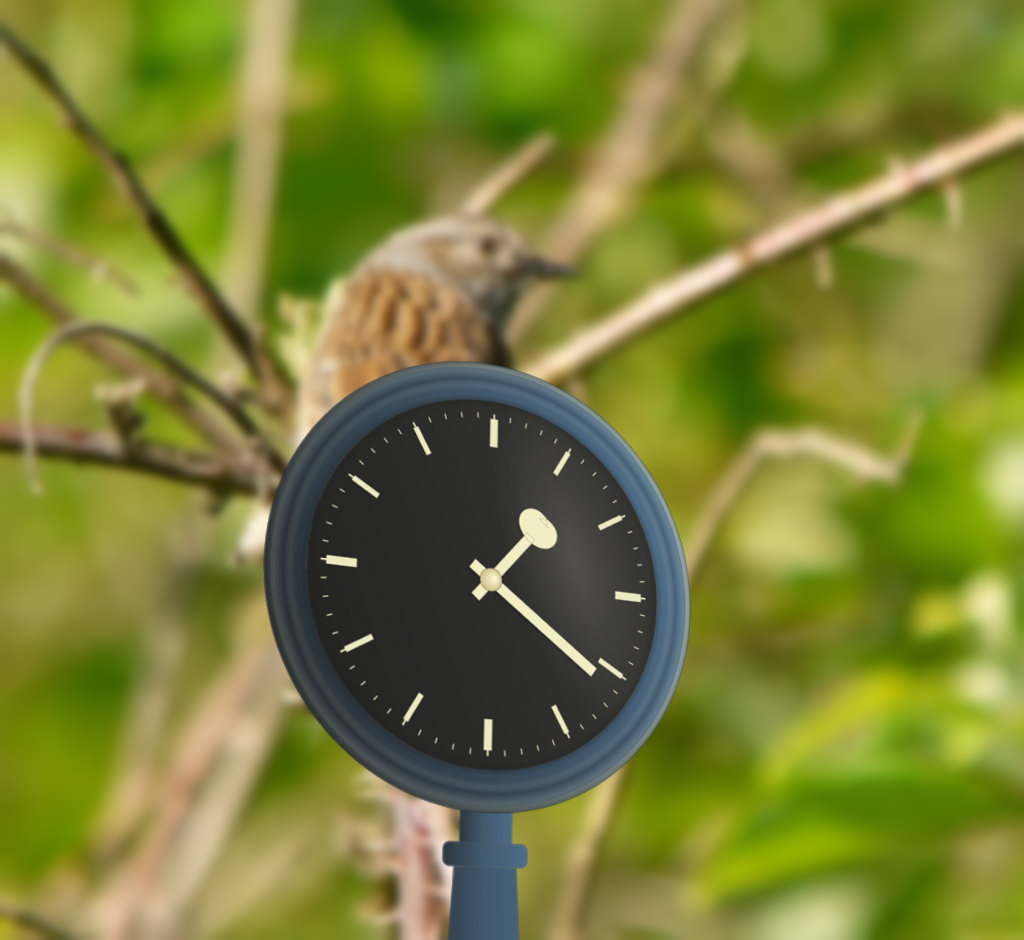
h=1 m=21
